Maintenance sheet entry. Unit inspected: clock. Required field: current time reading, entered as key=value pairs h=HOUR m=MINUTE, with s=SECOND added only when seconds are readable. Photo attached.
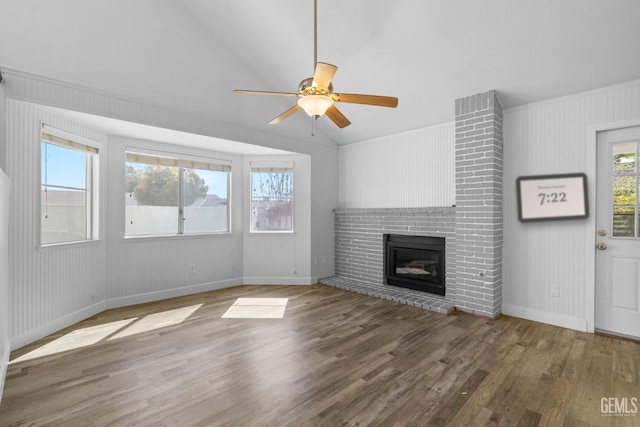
h=7 m=22
